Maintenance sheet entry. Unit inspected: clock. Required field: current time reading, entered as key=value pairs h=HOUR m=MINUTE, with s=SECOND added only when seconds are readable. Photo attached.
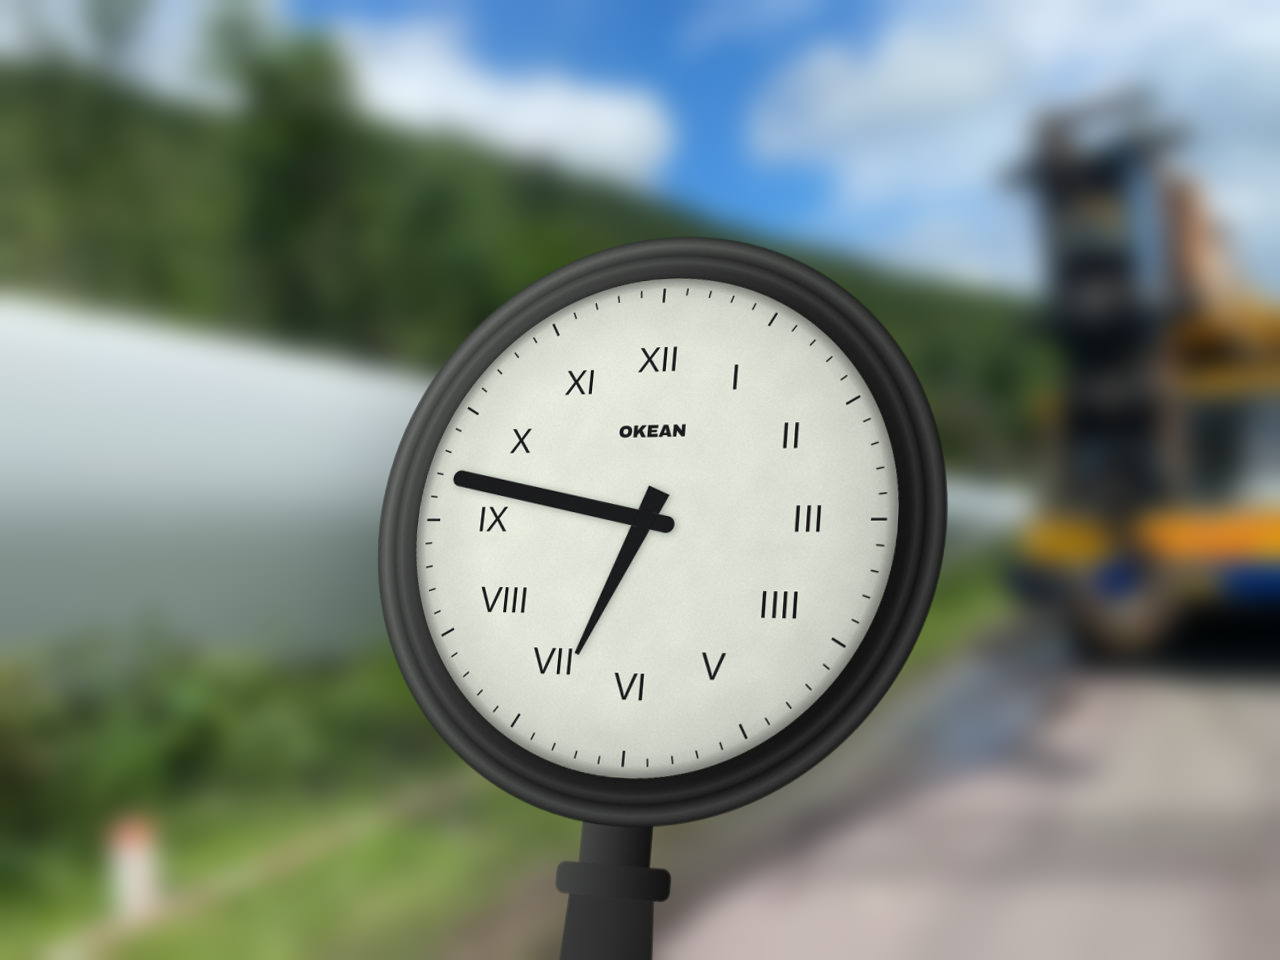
h=6 m=47
